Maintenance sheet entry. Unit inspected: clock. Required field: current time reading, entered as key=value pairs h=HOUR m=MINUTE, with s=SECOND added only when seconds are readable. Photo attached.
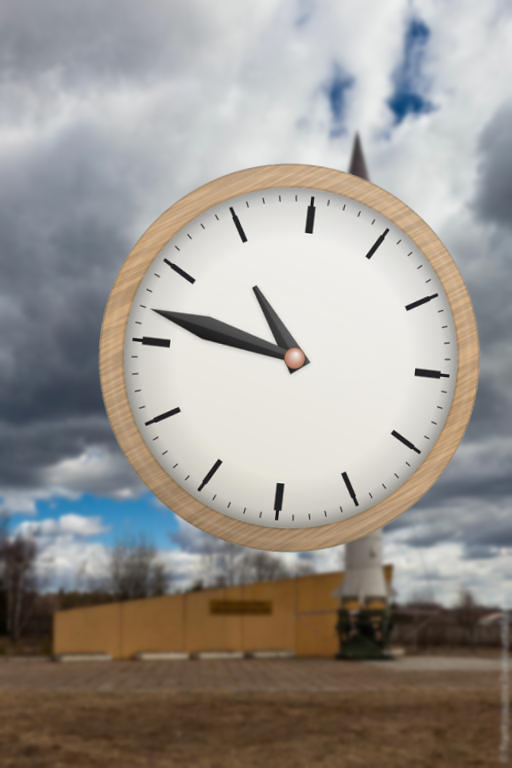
h=10 m=47
